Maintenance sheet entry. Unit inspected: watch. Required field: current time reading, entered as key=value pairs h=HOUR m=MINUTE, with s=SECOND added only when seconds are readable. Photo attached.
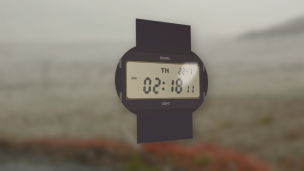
h=2 m=18 s=11
